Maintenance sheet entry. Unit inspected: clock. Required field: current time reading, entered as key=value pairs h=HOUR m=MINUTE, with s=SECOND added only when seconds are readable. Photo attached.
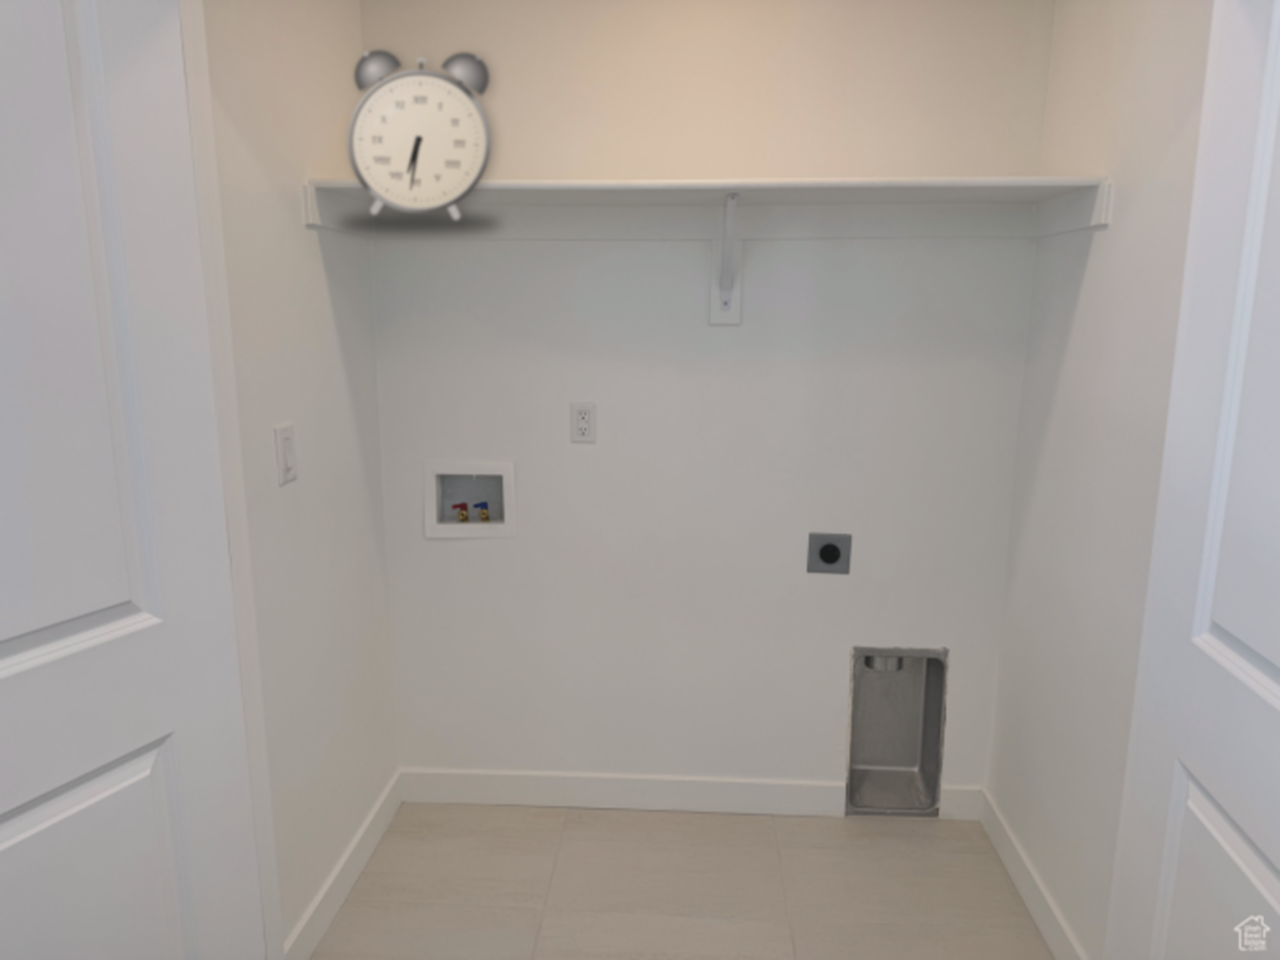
h=6 m=31
